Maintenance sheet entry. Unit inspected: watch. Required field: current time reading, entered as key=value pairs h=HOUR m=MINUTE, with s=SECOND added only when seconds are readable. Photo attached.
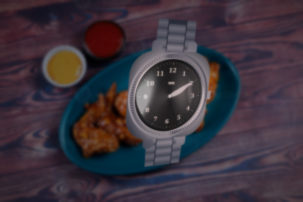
h=2 m=10
